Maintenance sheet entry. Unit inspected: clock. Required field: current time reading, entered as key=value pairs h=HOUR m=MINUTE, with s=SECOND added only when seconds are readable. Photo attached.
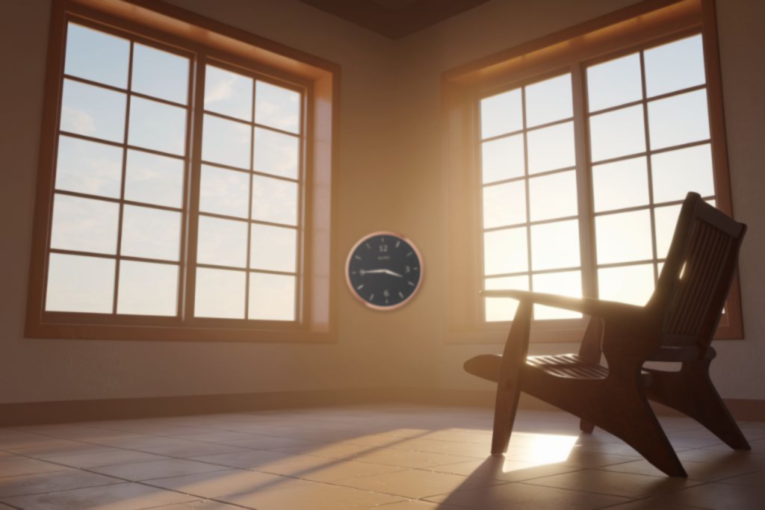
h=3 m=45
